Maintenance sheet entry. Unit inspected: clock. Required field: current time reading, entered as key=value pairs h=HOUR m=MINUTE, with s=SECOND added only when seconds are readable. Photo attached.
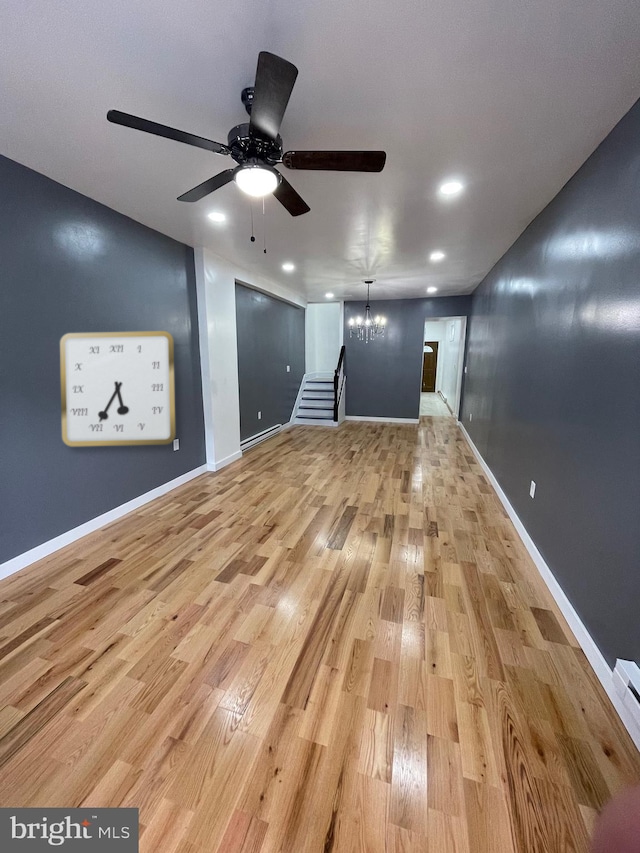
h=5 m=35
